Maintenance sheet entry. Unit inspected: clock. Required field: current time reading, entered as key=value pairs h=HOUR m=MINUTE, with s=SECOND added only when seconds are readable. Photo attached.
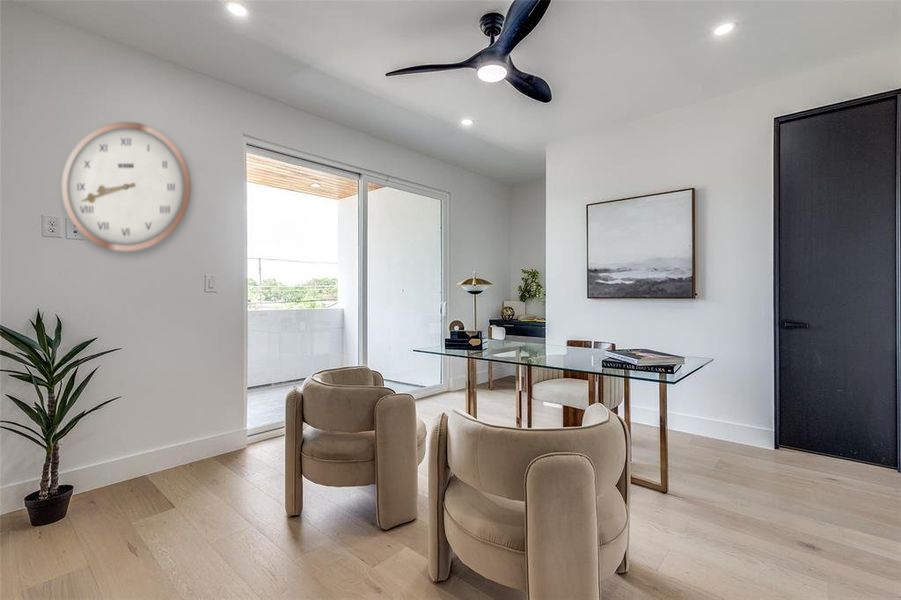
h=8 m=42
